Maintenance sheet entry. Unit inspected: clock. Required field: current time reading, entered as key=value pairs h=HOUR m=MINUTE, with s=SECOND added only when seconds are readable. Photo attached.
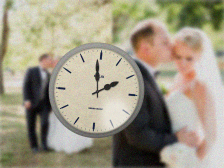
h=1 m=59
